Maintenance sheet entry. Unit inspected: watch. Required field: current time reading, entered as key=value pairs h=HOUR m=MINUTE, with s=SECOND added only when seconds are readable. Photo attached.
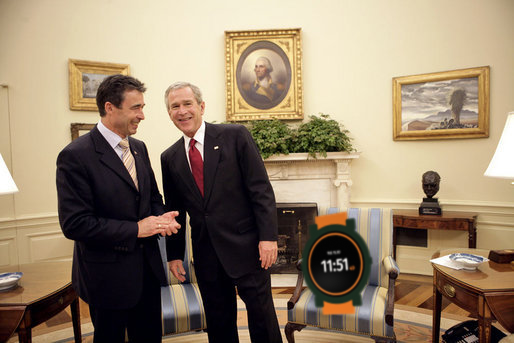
h=11 m=51
